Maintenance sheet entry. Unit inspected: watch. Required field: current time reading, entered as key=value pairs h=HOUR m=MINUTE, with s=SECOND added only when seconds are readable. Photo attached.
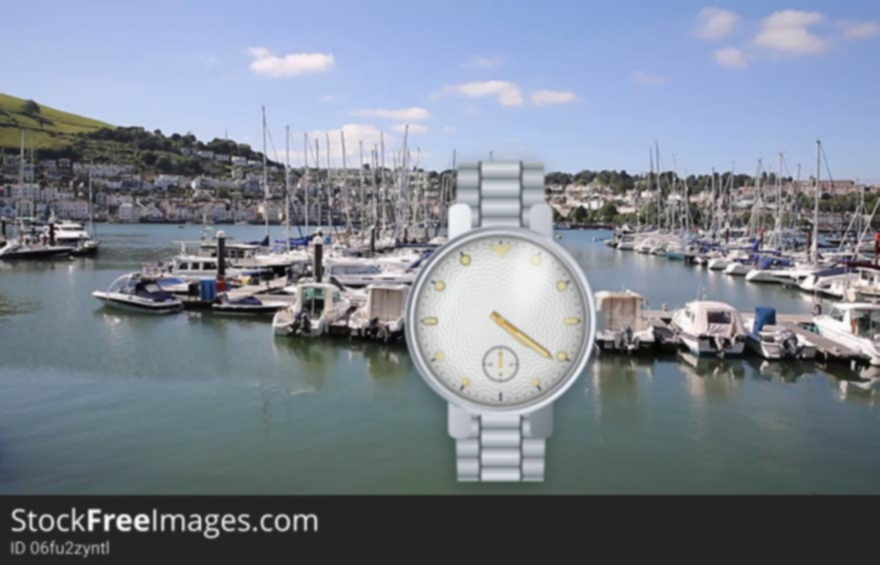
h=4 m=21
